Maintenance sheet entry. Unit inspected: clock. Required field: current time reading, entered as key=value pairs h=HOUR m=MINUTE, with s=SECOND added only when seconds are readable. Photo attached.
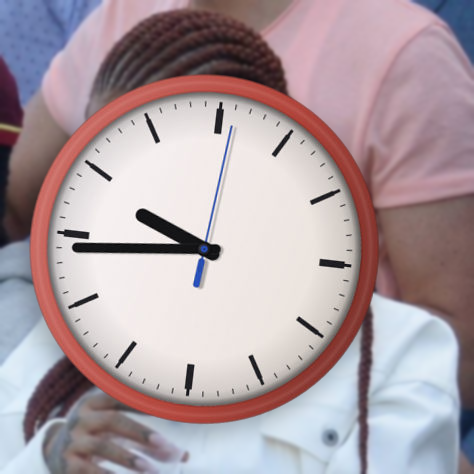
h=9 m=44 s=1
